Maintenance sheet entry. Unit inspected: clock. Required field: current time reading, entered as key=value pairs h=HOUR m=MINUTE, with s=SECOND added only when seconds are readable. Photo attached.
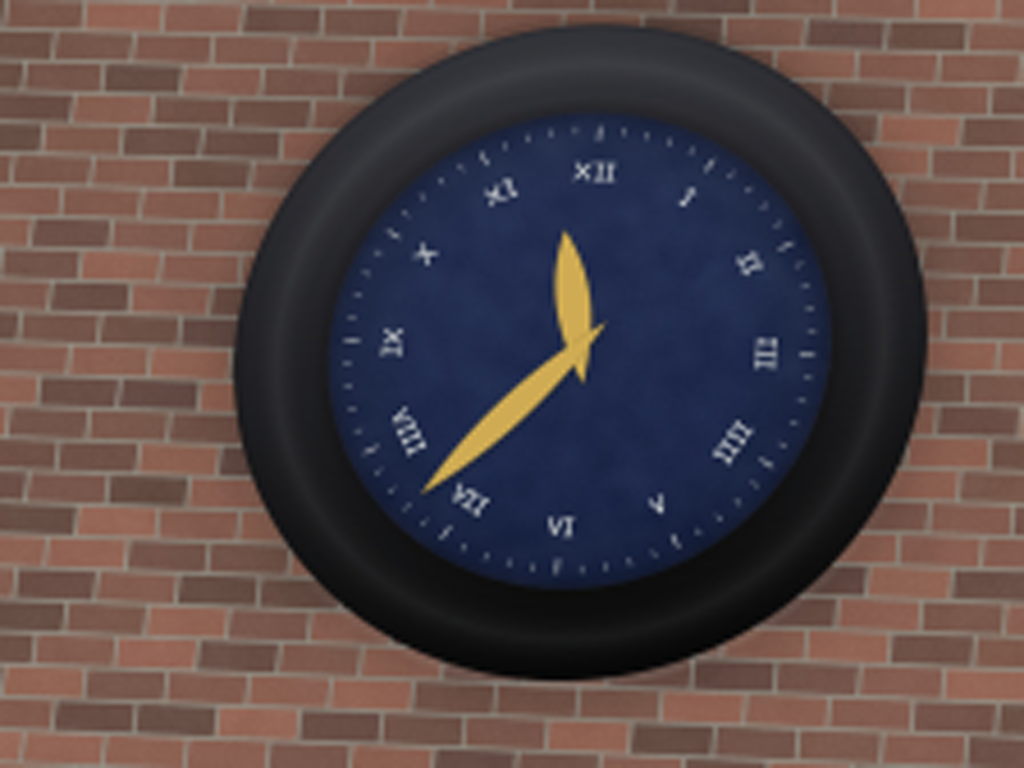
h=11 m=37
